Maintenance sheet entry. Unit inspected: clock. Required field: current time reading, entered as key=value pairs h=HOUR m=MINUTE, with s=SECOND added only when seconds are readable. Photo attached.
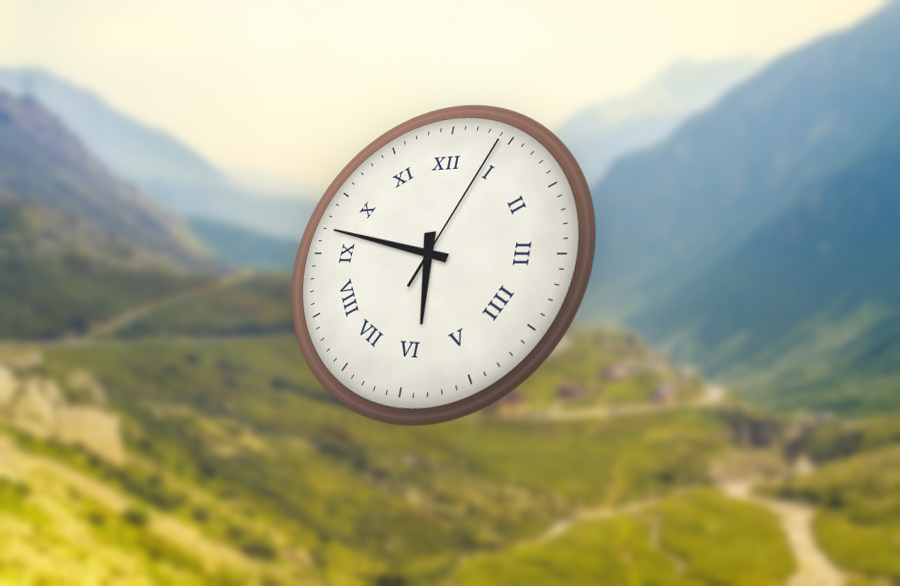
h=5 m=47 s=4
